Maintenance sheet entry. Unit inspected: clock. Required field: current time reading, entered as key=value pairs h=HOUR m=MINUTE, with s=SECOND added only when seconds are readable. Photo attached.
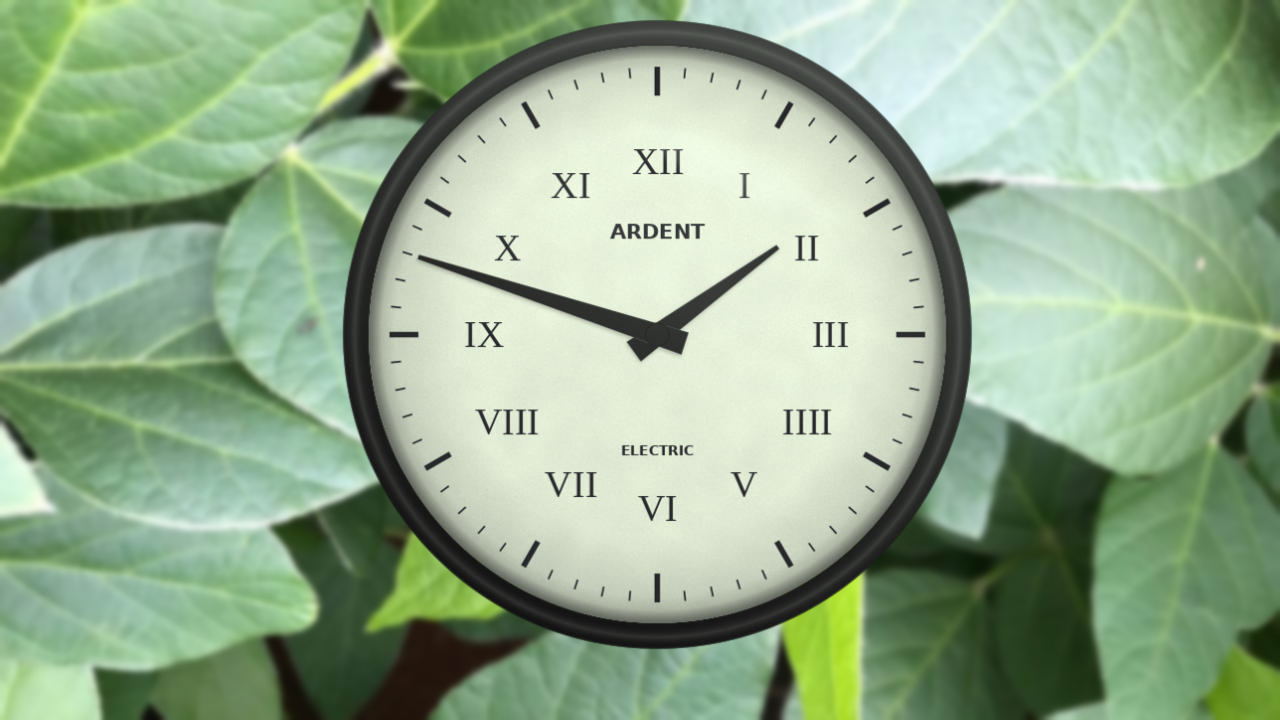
h=1 m=48
